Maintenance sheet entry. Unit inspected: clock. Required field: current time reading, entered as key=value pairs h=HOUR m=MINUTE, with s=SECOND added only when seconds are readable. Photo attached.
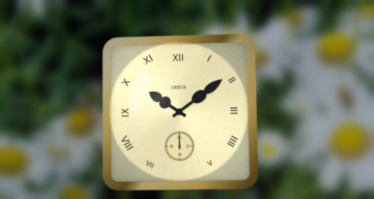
h=10 m=9
